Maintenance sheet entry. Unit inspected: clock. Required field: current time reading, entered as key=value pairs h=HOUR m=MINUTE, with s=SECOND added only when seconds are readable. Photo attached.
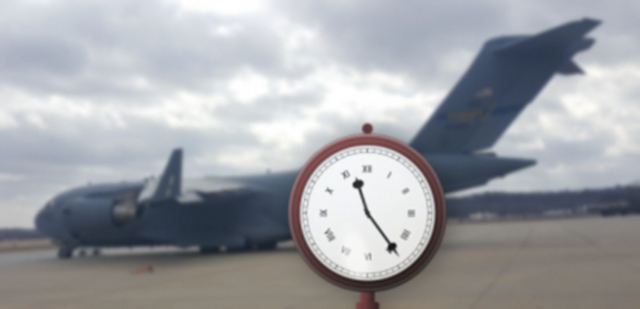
h=11 m=24
